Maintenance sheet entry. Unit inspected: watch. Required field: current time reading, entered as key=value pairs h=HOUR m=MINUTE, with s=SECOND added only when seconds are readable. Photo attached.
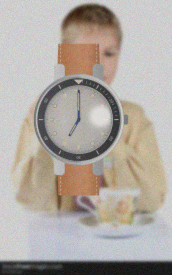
h=7 m=0
